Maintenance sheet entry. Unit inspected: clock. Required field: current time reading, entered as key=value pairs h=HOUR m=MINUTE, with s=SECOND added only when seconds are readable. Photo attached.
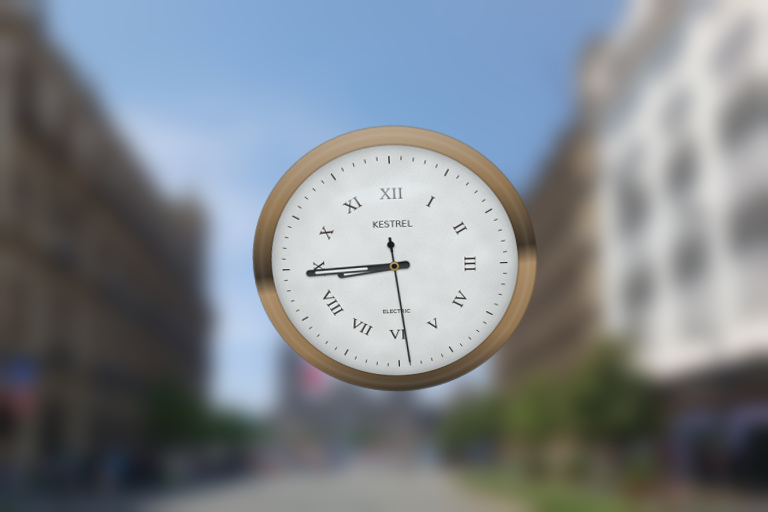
h=8 m=44 s=29
